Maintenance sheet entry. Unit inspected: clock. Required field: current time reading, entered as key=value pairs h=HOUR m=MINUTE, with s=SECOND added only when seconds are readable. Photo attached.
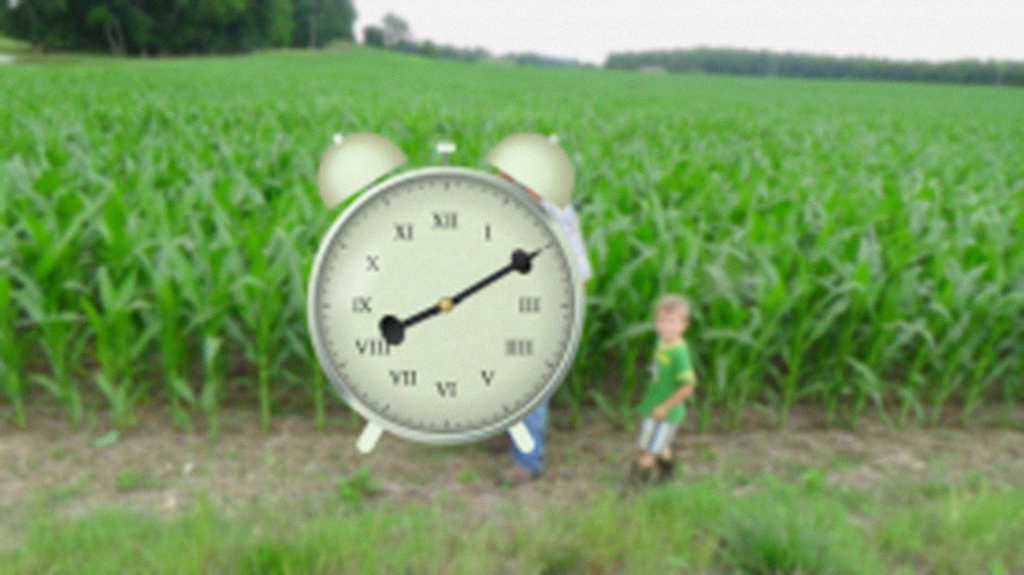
h=8 m=10
